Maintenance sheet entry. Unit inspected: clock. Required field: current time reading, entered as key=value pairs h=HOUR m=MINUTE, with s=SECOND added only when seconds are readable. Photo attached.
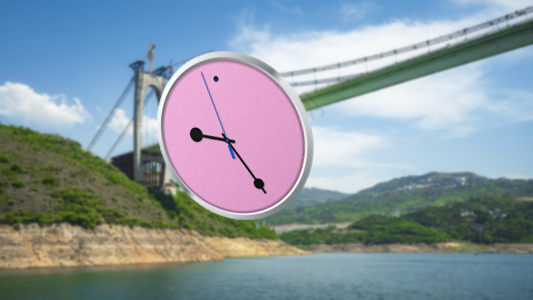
h=9 m=24 s=58
